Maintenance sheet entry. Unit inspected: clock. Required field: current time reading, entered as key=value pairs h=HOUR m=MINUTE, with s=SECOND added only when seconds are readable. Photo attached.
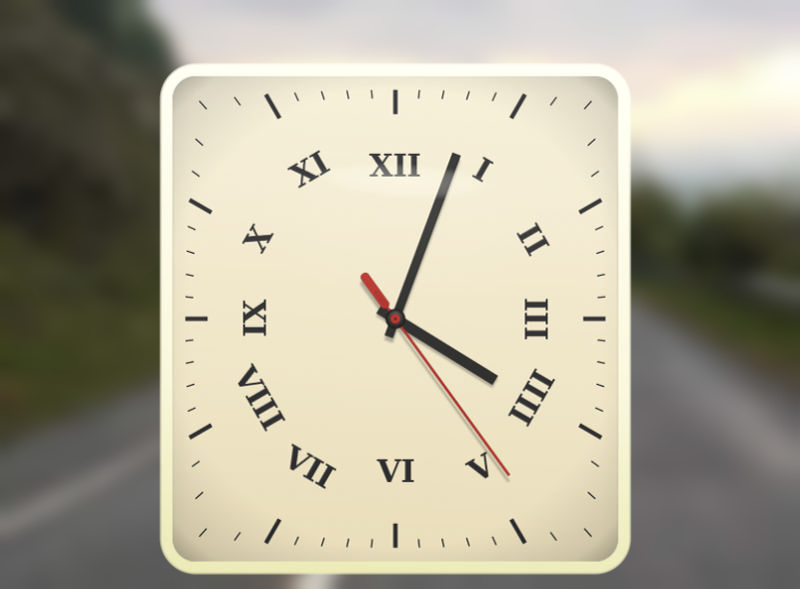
h=4 m=3 s=24
